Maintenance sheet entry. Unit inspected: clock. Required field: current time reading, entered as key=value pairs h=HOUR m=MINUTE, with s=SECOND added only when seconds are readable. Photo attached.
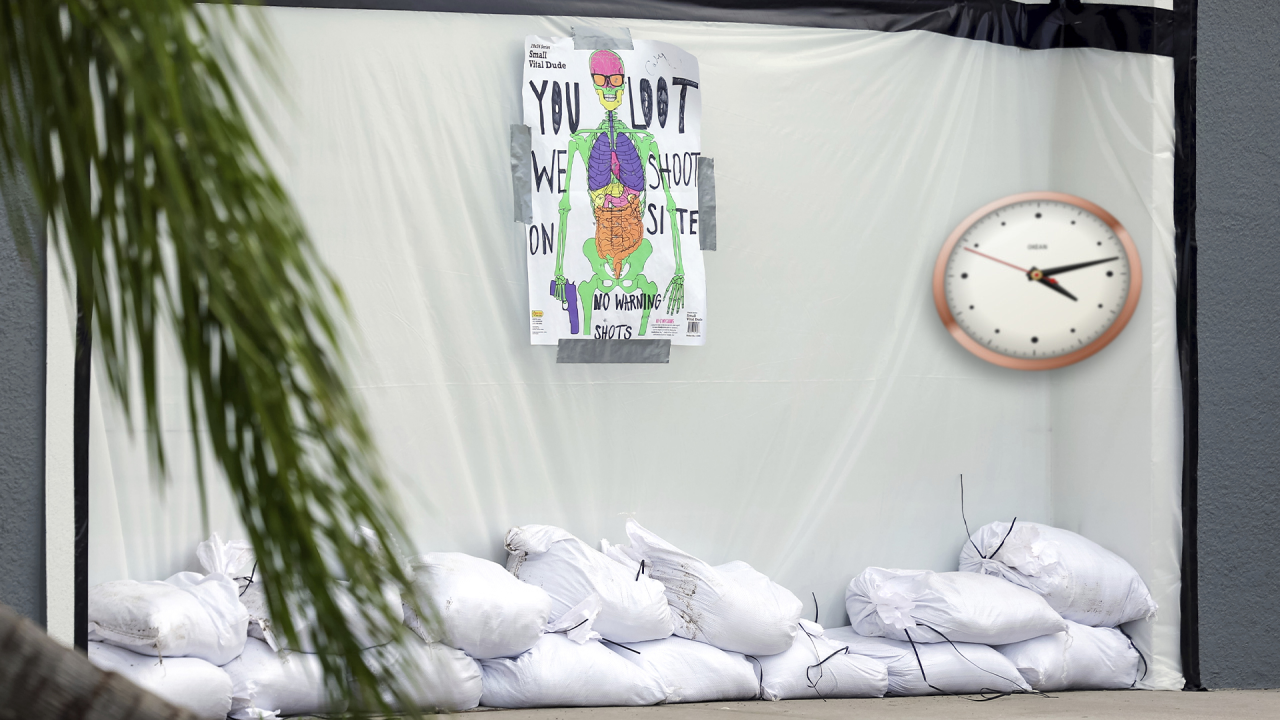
h=4 m=12 s=49
